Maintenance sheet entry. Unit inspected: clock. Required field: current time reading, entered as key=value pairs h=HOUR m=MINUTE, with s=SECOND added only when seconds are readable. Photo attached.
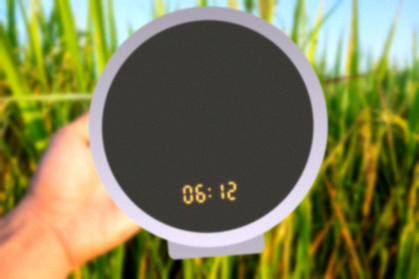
h=6 m=12
